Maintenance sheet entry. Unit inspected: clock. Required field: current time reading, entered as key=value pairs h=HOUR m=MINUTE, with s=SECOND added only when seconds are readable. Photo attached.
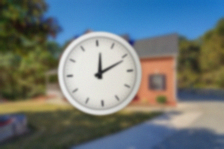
h=12 m=11
